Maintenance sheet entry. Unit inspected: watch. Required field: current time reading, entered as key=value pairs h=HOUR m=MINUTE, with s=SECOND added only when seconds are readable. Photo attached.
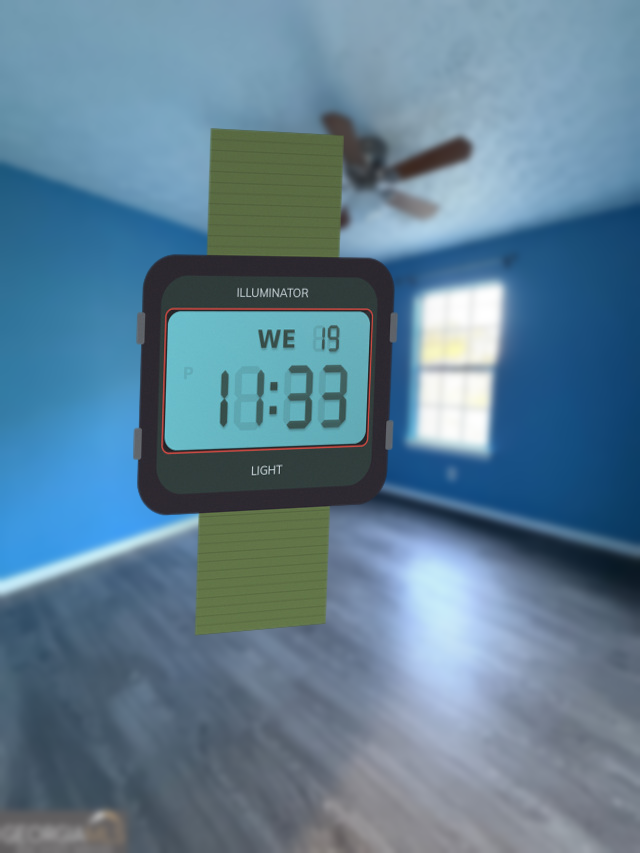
h=11 m=33
